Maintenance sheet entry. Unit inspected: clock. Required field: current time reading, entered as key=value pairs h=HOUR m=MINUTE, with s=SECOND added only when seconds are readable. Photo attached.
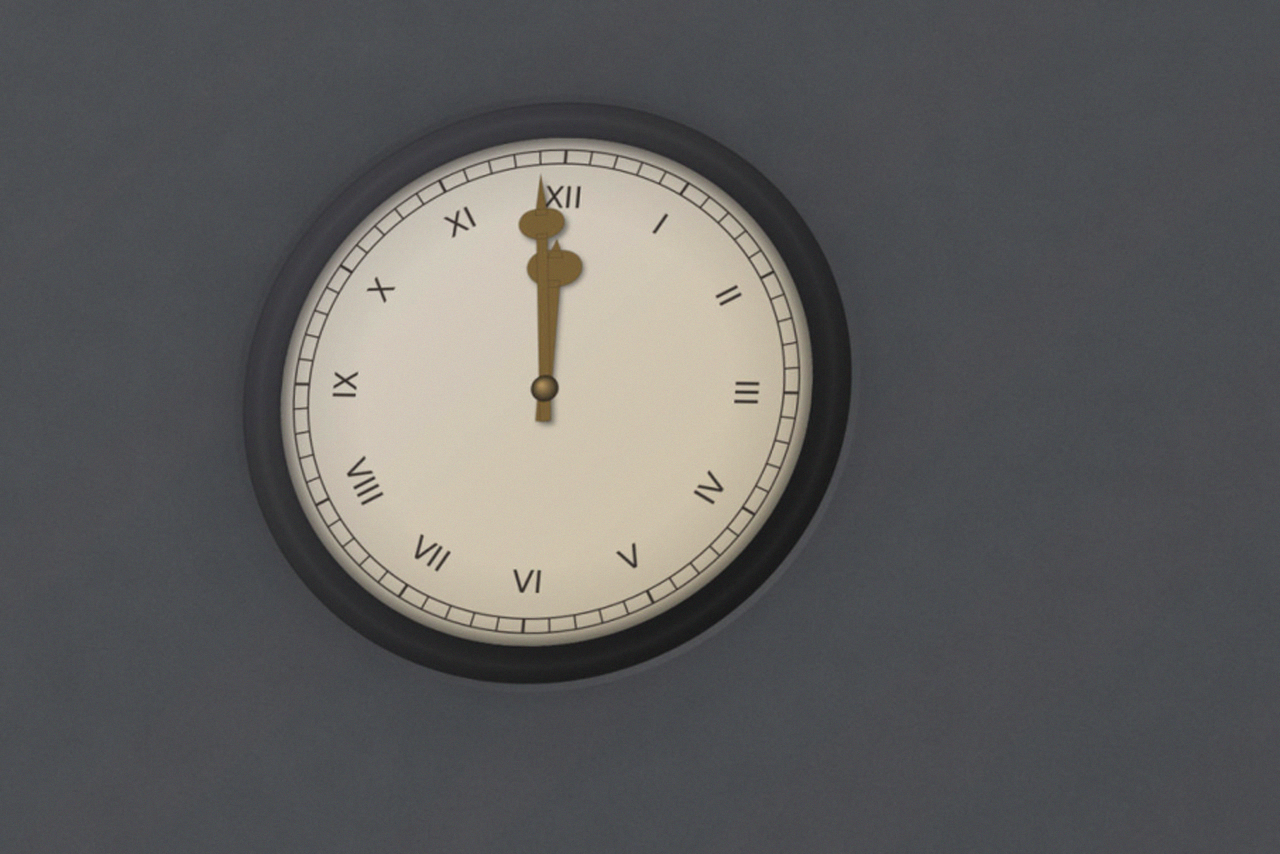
h=11 m=59
